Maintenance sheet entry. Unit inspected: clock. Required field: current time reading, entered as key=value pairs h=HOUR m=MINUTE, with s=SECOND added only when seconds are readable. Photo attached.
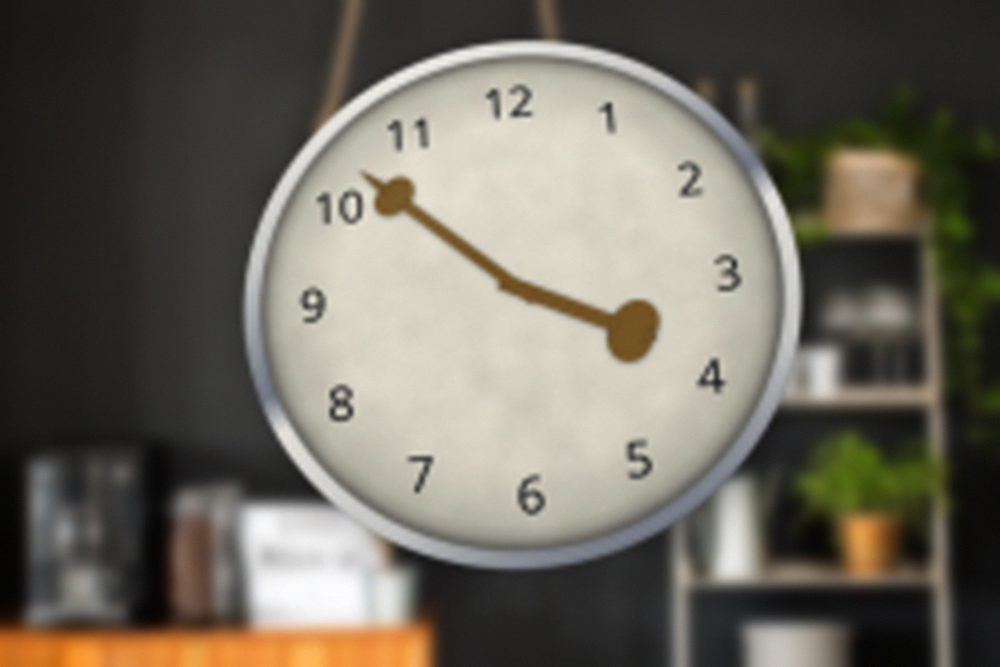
h=3 m=52
